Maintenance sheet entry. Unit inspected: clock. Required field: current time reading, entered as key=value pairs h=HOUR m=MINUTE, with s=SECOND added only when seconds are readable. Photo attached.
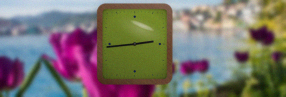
h=2 m=44
